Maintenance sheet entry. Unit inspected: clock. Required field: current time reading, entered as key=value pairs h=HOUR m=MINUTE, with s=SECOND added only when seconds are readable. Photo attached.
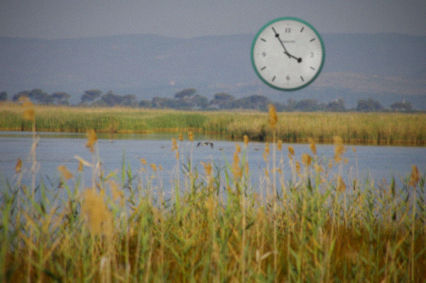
h=3 m=55
